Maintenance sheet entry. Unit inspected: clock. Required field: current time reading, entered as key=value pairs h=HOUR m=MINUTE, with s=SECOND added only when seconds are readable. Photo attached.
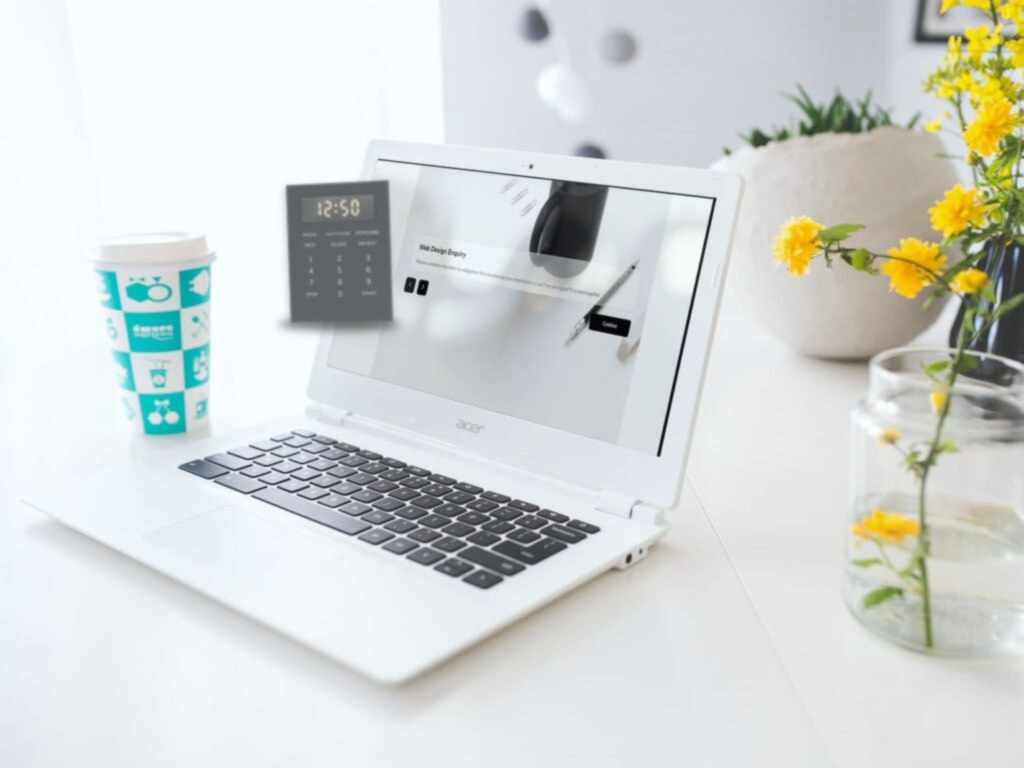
h=12 m=50
